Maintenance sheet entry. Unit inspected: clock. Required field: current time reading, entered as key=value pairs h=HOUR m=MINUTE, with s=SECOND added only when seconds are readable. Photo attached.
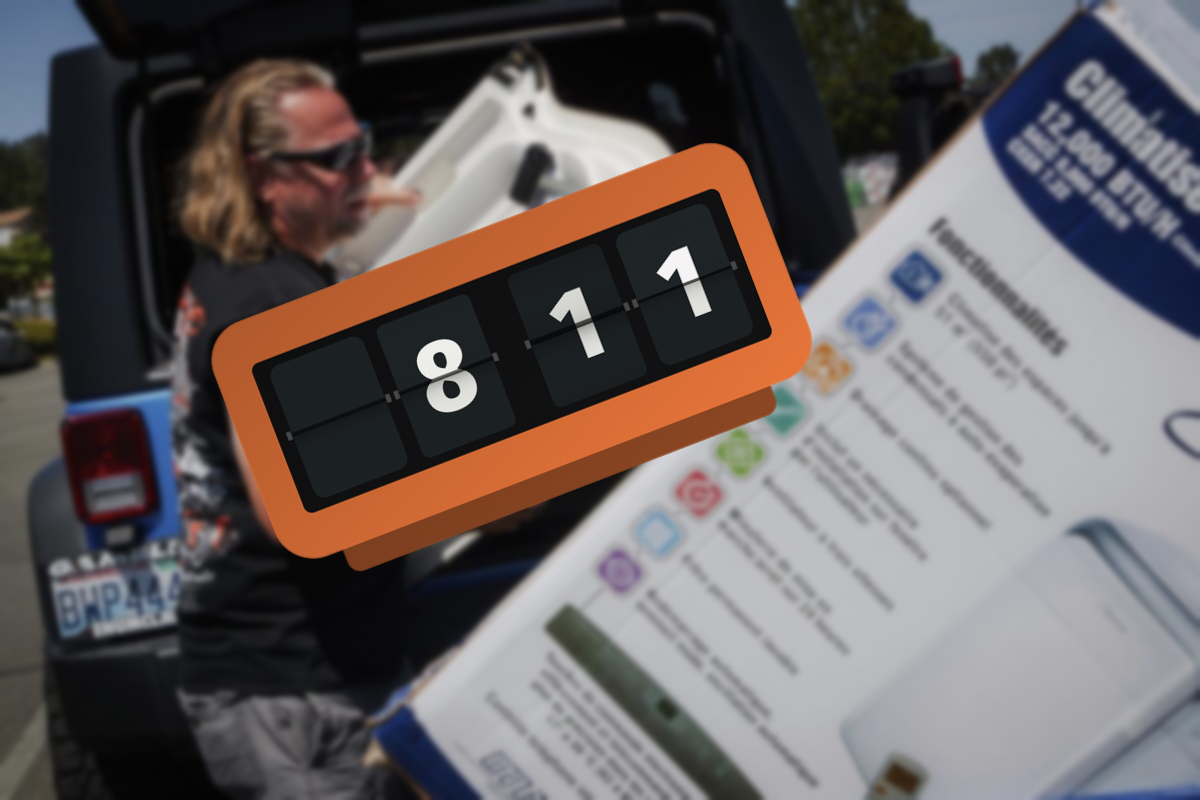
h=8 m=11
